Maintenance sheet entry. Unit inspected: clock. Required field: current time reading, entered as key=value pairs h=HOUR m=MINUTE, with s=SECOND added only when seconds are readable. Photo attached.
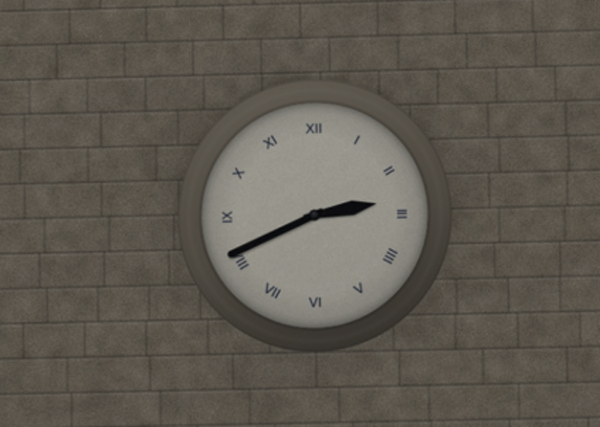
h=2 m=41
